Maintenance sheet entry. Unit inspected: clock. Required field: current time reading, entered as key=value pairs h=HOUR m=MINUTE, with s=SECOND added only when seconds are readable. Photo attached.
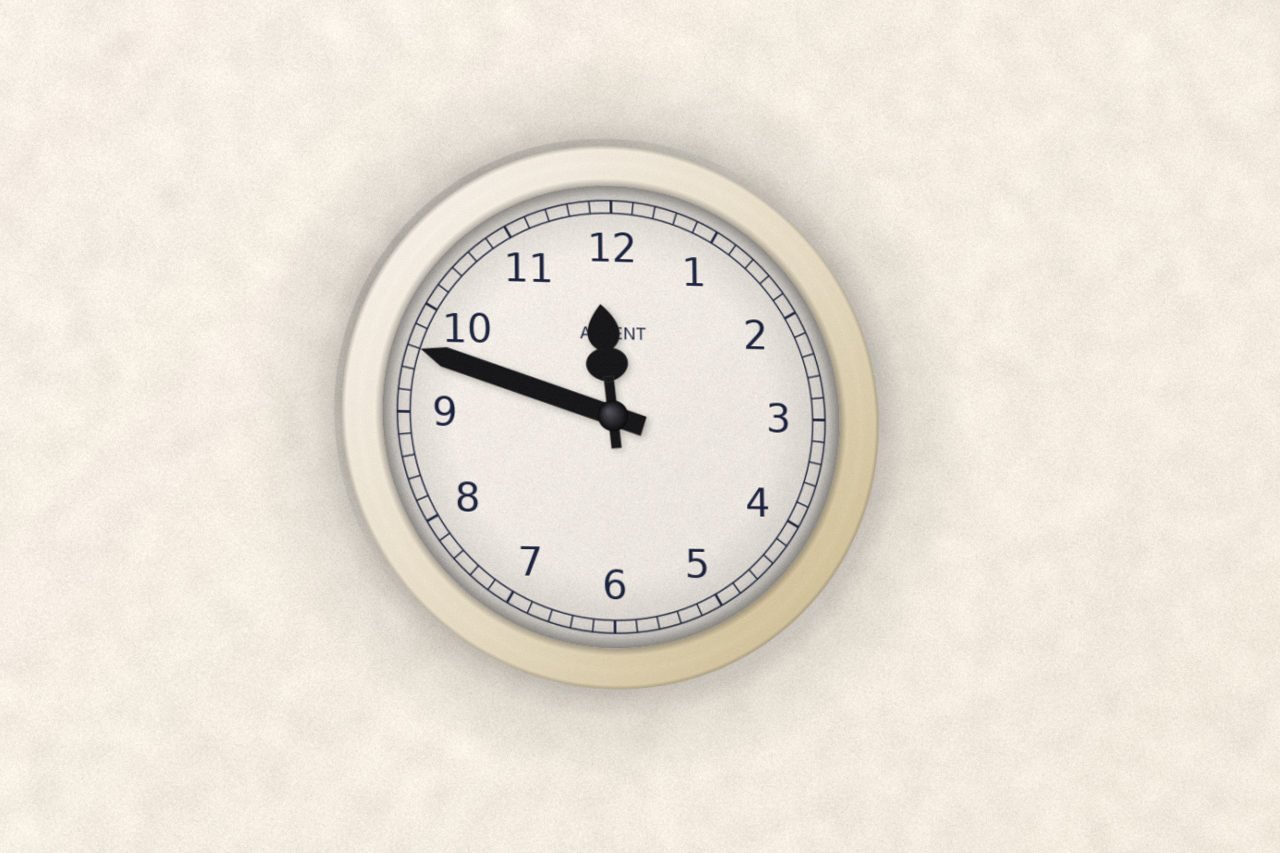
h=11 m=48
